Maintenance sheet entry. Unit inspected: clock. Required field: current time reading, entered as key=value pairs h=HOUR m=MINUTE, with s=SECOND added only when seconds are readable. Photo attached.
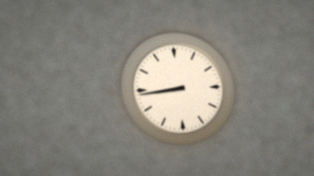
h=8 m=44
